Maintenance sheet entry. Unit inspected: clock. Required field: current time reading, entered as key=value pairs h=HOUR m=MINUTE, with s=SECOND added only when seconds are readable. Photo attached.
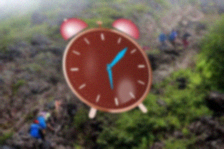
h=6 m=8
